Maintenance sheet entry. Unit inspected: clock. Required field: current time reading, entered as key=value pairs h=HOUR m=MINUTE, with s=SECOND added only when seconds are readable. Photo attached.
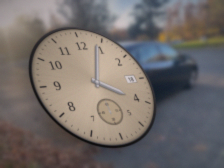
h=4 m=4
